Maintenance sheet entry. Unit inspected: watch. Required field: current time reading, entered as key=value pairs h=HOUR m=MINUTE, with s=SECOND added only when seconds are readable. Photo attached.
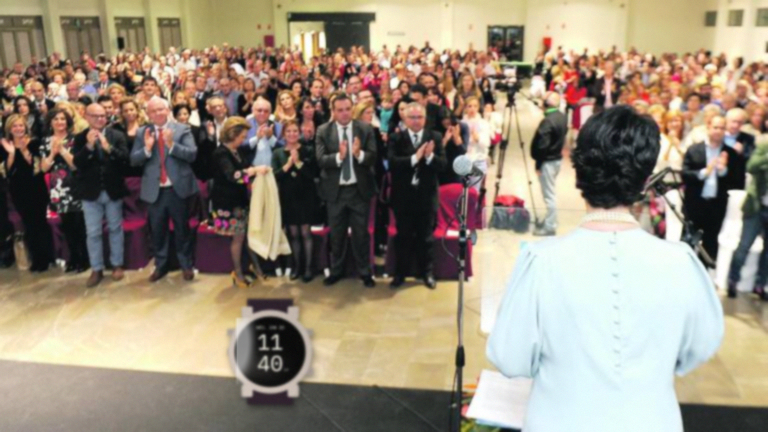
h=11 m=40
